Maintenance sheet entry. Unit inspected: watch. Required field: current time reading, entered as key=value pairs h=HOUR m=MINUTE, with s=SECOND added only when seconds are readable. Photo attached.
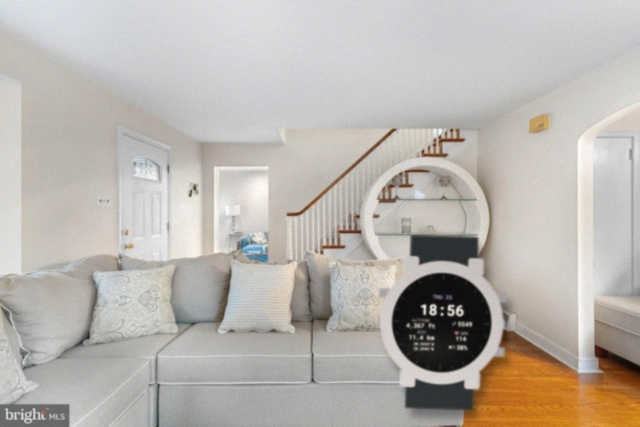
h=18 m=56
